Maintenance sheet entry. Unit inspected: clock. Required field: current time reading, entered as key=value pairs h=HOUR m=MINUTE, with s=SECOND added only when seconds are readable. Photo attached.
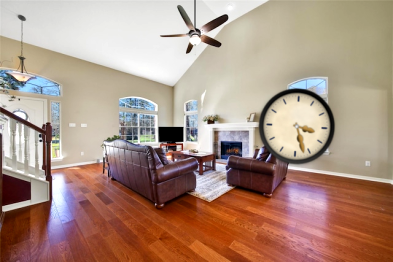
h=3 m=27
